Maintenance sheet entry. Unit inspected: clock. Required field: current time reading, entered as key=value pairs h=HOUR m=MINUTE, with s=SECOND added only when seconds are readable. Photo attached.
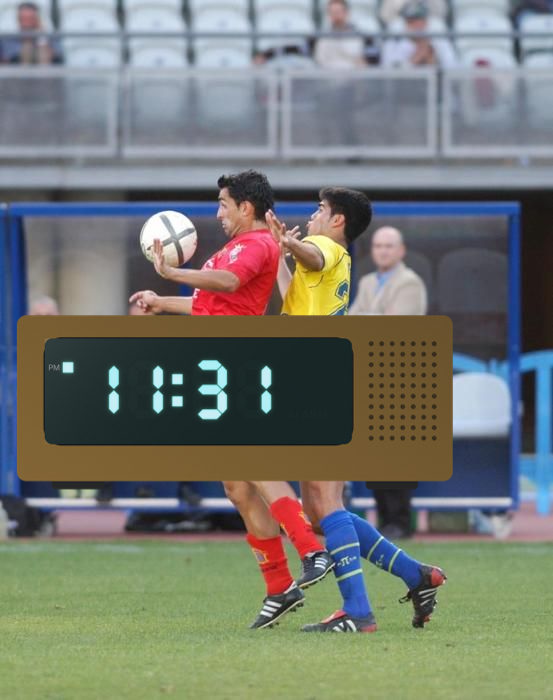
h=11 m=31
